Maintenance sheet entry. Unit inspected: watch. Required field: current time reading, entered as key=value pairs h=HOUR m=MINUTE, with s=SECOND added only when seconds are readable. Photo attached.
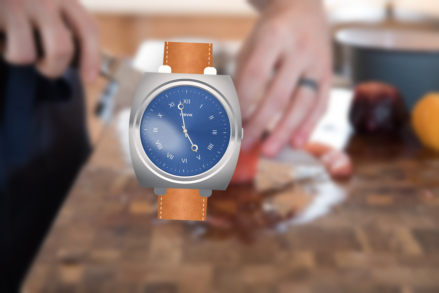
h=4 m=58
